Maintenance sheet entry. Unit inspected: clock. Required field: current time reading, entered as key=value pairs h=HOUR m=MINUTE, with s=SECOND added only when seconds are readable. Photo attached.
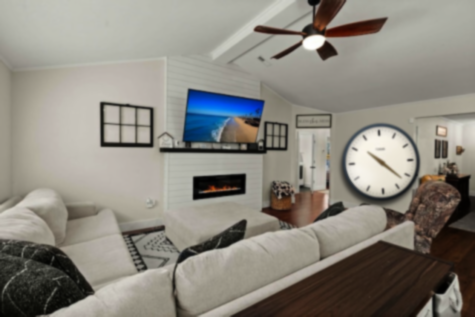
h=10 m=22
